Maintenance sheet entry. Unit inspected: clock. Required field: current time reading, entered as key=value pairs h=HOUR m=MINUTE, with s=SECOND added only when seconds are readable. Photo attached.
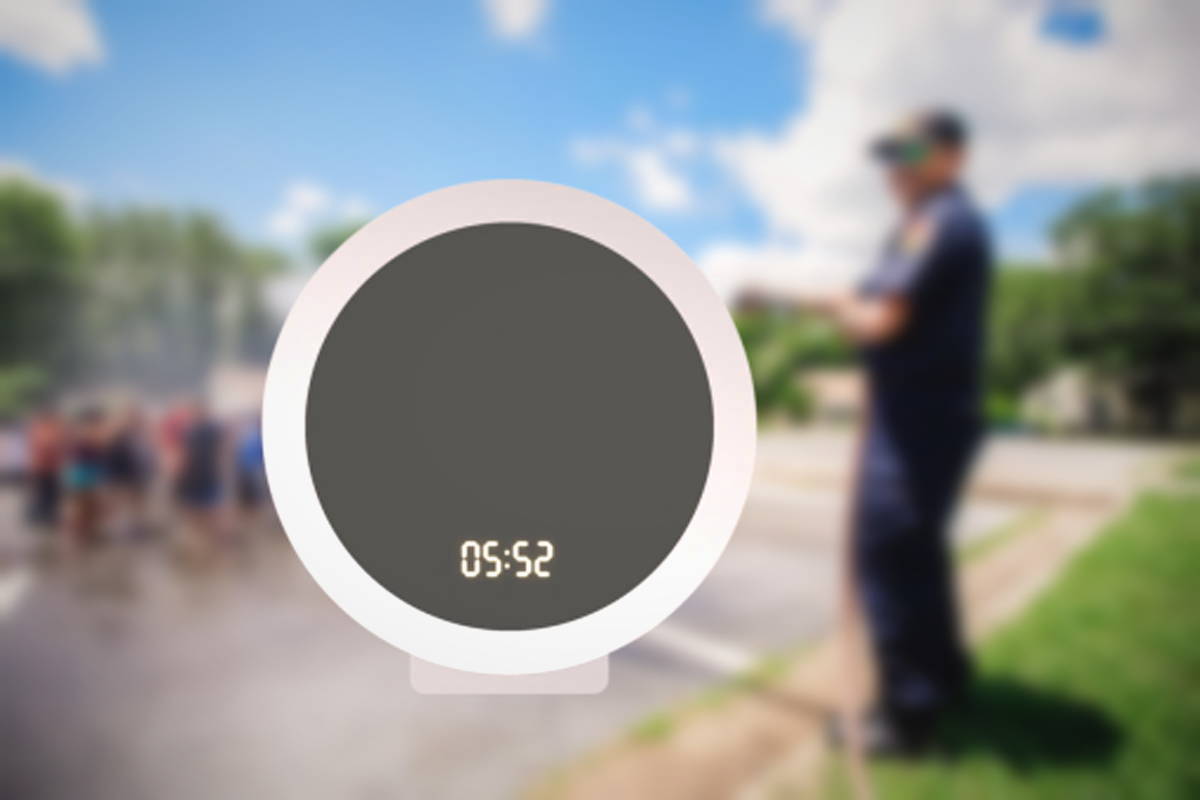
h=5 m=52
